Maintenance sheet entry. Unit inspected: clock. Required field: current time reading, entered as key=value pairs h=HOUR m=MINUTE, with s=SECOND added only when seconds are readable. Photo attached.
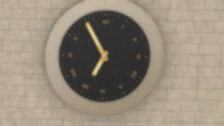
h=6 m=55
